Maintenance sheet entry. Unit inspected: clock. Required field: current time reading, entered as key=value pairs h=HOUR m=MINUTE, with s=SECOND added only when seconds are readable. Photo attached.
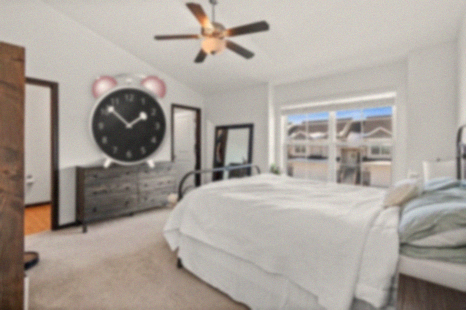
h=1 m=52
